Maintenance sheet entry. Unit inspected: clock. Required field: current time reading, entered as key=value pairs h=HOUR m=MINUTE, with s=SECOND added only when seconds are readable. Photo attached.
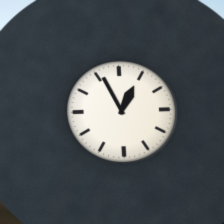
h=12 m=56
